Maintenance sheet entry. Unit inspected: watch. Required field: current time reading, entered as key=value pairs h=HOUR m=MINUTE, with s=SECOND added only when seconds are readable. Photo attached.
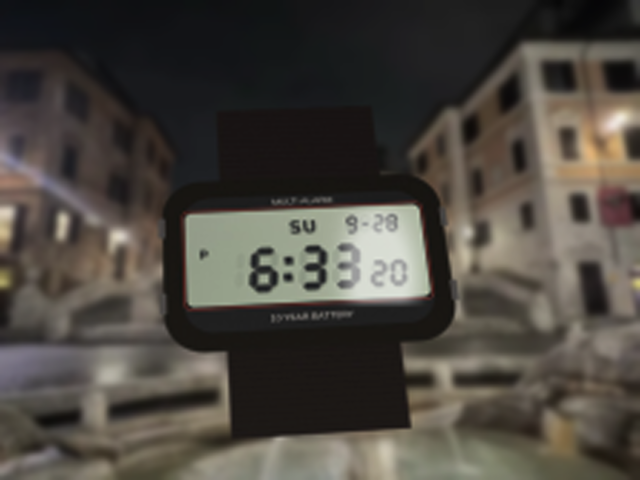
h=6 m=33 s=20
